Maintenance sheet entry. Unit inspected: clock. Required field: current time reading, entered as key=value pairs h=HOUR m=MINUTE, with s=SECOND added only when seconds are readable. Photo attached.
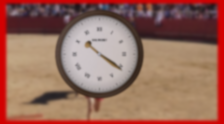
h=10 m=21
